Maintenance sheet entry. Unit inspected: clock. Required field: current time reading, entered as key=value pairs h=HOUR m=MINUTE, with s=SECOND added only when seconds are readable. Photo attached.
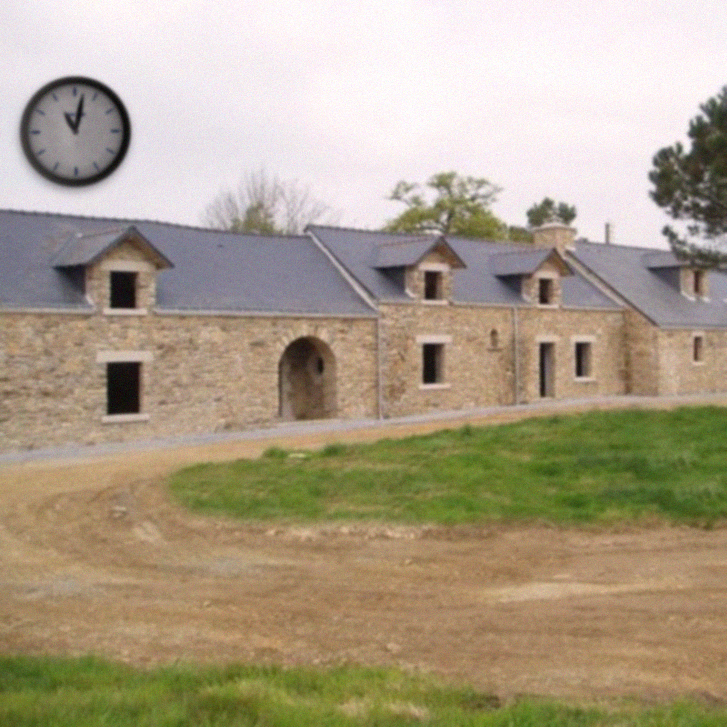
h=11 m=2
